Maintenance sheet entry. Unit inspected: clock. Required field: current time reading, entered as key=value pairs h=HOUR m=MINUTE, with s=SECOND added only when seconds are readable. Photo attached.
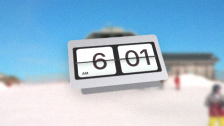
h=6 m=1
